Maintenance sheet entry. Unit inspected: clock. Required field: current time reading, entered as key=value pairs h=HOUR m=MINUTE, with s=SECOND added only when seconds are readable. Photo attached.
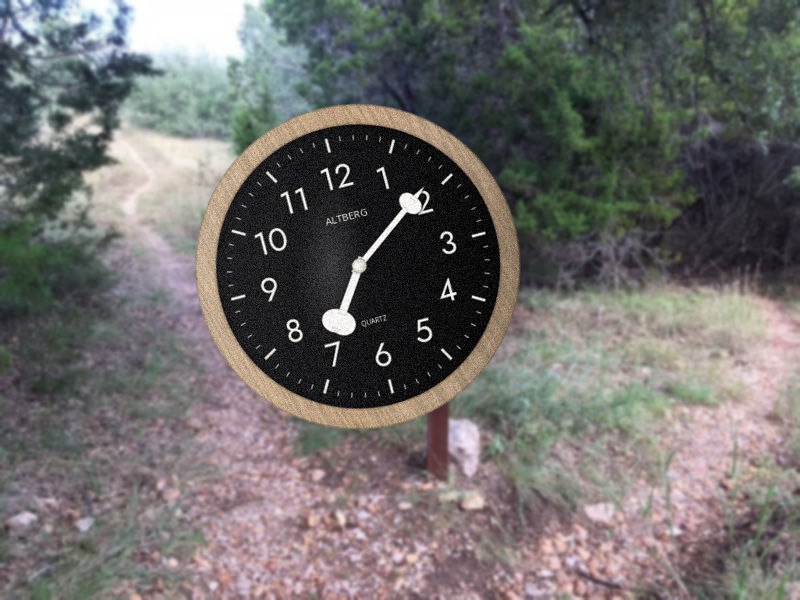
h=7 m=9
